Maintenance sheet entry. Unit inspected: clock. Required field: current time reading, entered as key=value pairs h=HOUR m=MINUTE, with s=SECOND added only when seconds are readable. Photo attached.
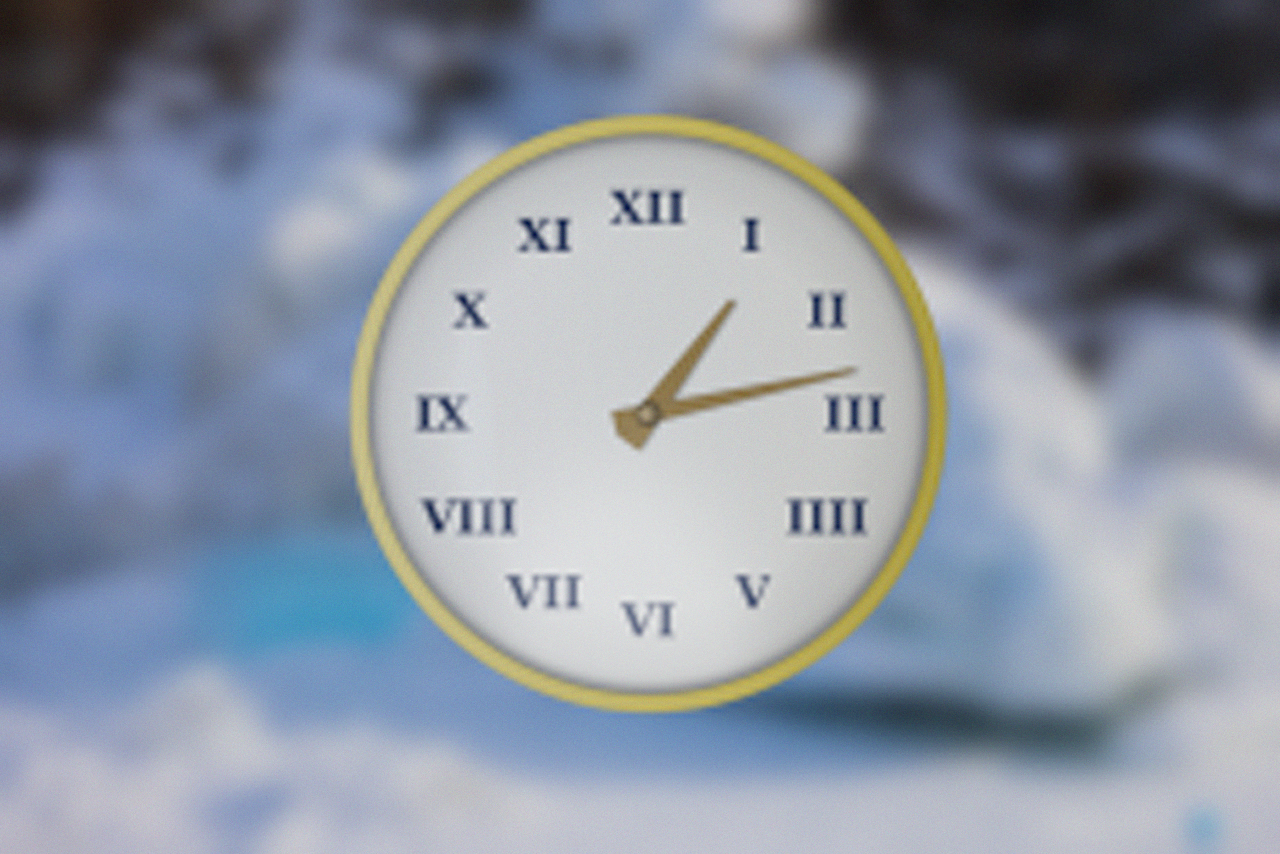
h=1 m=13
